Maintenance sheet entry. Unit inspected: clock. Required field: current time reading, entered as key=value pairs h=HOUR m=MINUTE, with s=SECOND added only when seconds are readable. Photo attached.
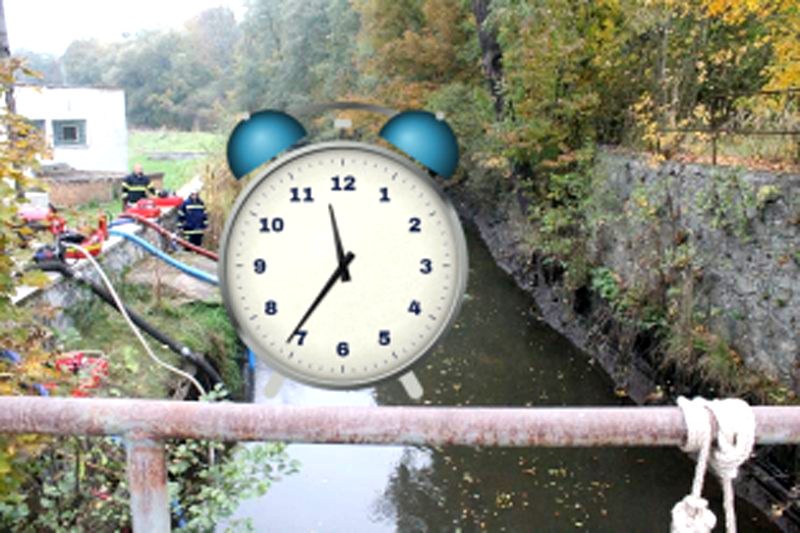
h=11 m=36
